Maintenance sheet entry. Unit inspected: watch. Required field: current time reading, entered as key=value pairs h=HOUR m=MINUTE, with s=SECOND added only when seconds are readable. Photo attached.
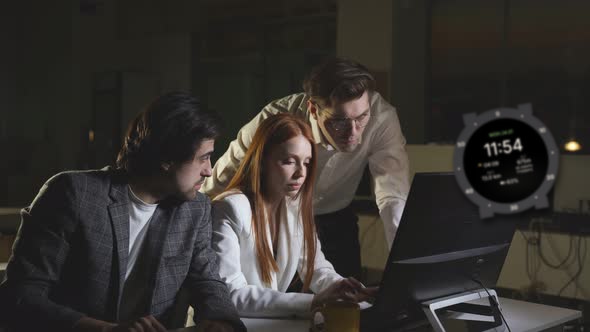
h=11 m=54
